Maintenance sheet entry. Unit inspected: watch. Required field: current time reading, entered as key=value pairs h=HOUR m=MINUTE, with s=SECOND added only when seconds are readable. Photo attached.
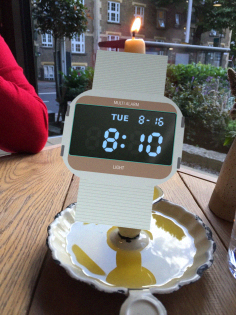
h=8 m=10
